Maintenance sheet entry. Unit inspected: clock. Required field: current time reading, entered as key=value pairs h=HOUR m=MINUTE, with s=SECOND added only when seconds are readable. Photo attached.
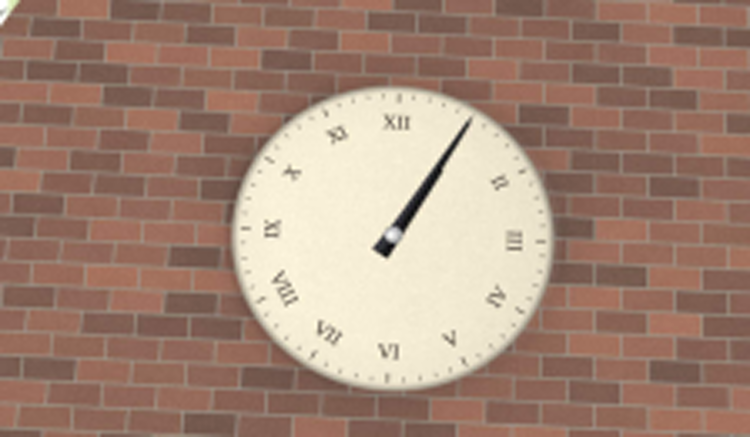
h=1 m=5
